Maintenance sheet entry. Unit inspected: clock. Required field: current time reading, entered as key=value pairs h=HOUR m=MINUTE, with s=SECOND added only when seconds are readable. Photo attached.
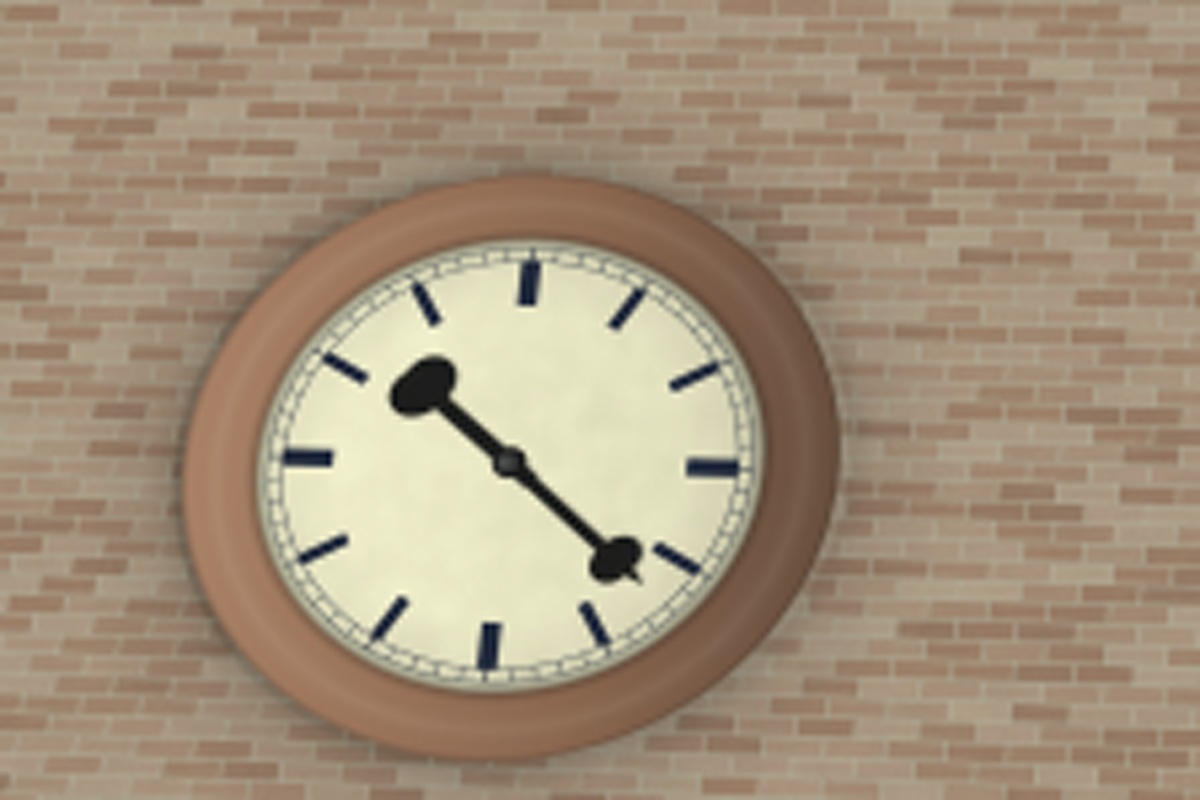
h=10 m=22
